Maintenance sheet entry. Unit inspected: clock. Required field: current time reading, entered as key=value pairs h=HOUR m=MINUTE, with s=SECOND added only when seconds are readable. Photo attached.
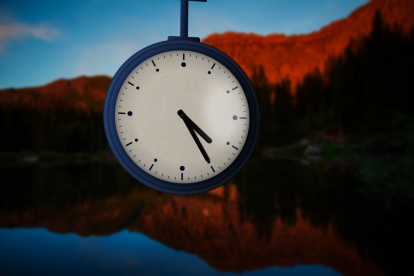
h=4 m=25
